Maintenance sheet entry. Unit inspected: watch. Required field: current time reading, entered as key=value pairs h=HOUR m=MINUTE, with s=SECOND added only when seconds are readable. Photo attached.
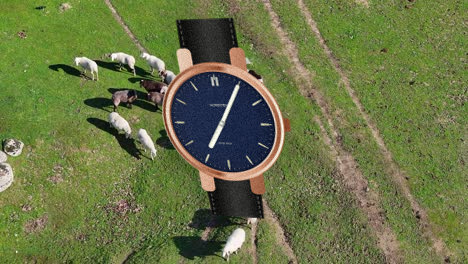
h=7 m=5
